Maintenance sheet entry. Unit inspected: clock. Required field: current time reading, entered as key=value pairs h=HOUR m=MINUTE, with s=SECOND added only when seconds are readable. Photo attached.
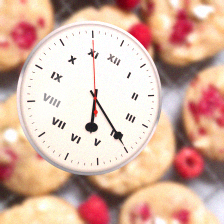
h=5 m=19 s=55
